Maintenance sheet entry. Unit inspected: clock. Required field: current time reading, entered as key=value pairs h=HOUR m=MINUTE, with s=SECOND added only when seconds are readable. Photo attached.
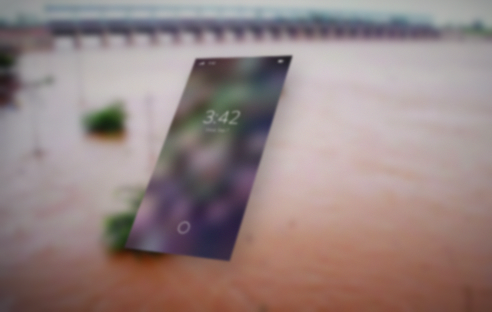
h=3 m=42
